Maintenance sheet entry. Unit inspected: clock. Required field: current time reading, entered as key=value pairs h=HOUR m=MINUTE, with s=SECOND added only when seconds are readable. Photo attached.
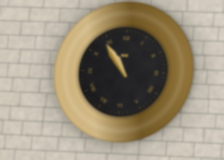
h=10 m=54
